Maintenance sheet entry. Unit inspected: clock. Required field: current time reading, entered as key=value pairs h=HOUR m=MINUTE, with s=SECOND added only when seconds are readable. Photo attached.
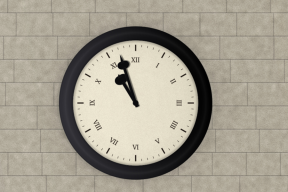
h=10 m=57
